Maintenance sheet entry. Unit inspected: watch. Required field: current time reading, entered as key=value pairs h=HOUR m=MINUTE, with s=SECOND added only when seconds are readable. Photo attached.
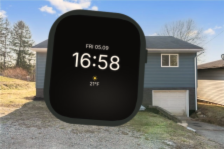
h=16 m=58
